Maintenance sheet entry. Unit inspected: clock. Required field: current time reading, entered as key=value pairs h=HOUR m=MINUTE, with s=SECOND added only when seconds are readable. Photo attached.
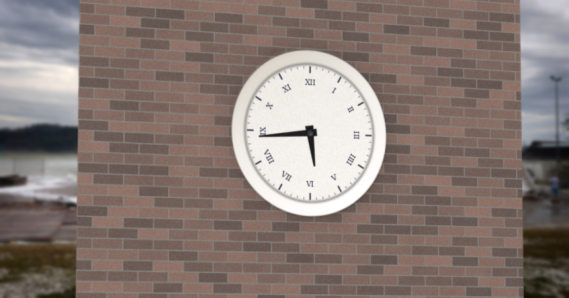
h=5 m=44
